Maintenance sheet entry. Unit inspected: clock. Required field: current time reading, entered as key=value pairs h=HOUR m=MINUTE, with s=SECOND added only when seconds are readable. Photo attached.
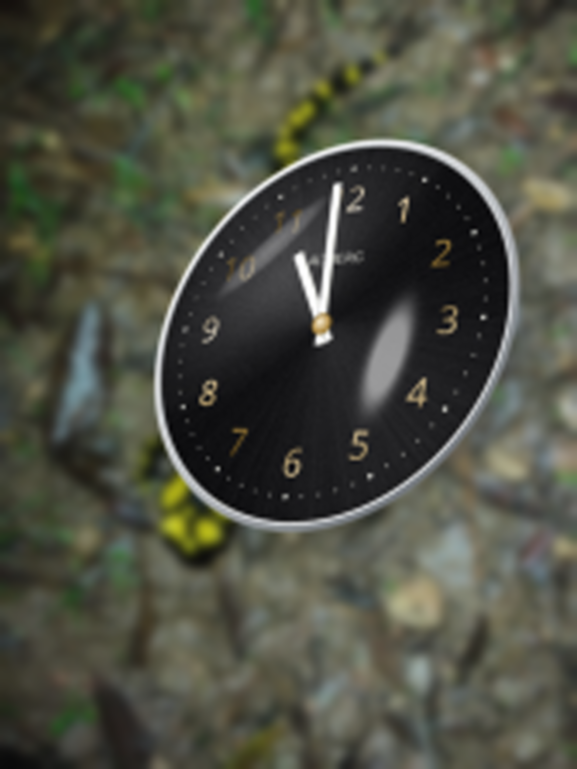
h=10 m=59
